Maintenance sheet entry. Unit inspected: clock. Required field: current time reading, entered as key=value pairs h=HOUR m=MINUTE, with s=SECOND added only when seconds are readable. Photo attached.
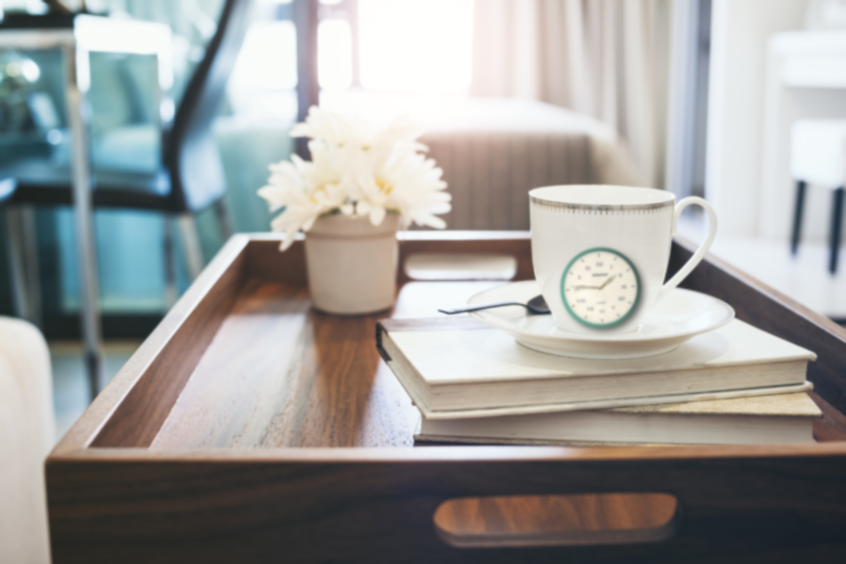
h=1 m=46
